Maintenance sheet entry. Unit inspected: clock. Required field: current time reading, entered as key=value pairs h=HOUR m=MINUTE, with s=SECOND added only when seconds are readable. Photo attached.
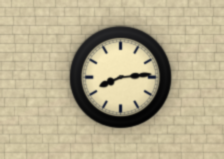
h=8 m=14
